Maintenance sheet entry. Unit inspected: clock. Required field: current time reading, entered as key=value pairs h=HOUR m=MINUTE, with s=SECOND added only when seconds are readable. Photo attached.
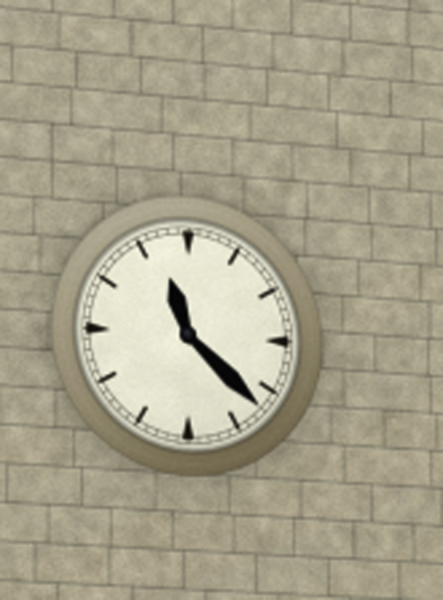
h=11 m=22
